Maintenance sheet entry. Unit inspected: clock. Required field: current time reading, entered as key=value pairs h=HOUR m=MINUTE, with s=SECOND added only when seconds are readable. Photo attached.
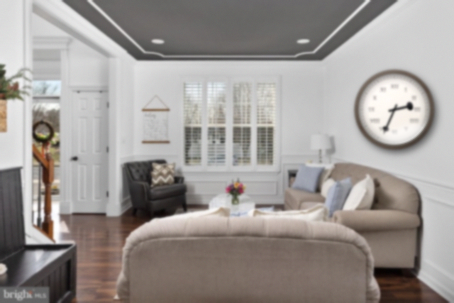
h=2 m=34
